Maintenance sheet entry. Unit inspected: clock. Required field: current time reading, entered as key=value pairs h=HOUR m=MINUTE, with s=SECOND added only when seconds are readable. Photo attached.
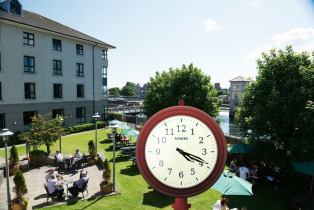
h=4 m=19
